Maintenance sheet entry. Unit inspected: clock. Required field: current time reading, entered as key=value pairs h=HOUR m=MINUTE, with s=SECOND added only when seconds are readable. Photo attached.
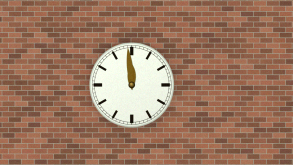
h=11 m=59
